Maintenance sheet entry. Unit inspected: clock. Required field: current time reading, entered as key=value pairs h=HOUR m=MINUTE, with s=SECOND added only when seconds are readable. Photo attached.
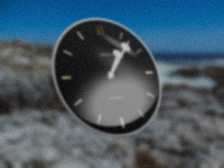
h=1 m=7
